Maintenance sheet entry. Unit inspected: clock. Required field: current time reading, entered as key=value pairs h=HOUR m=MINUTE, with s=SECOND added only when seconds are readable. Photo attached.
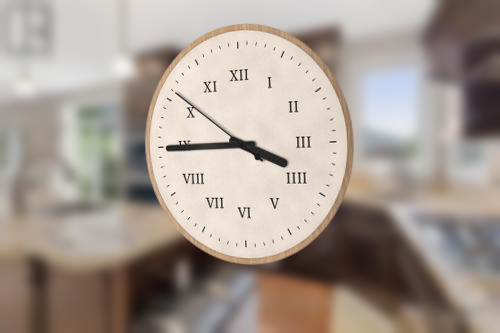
h=3 m=44 s=51
